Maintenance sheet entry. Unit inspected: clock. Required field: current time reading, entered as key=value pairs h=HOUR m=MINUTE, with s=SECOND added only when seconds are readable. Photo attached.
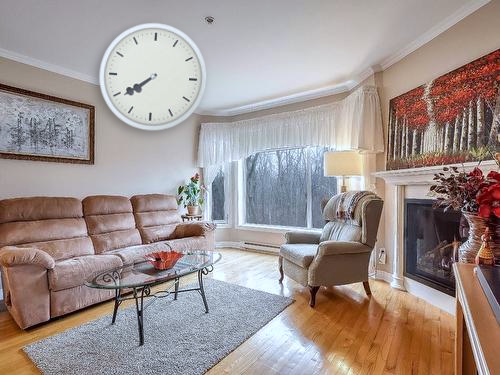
h=7 m=39
